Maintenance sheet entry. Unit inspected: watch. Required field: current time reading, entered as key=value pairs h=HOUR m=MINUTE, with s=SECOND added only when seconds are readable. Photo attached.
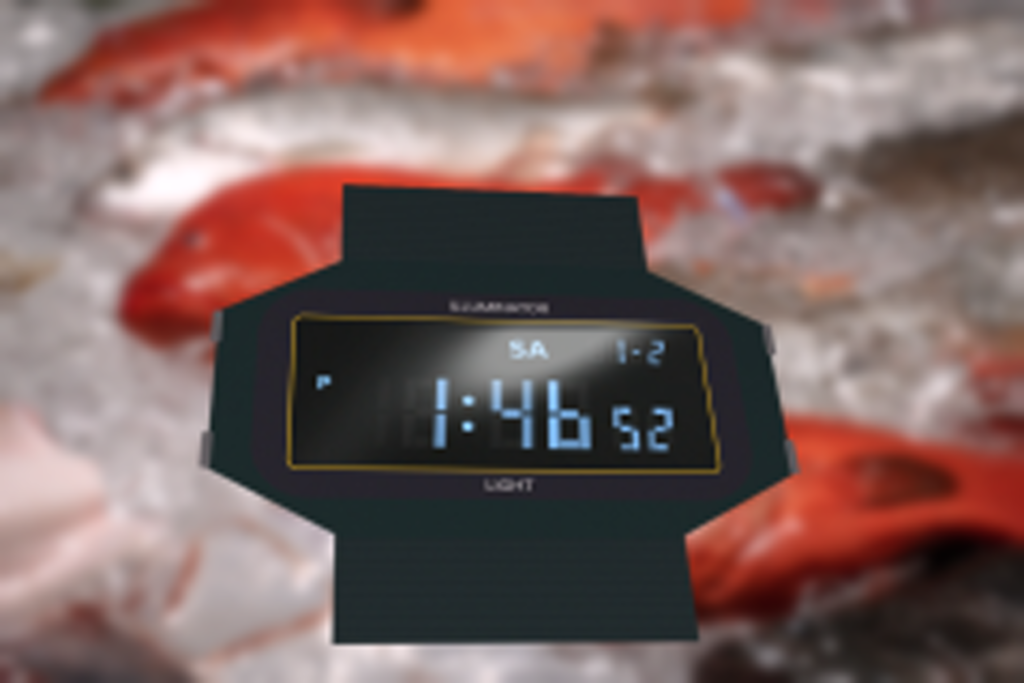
h=1 m=46 s=52
